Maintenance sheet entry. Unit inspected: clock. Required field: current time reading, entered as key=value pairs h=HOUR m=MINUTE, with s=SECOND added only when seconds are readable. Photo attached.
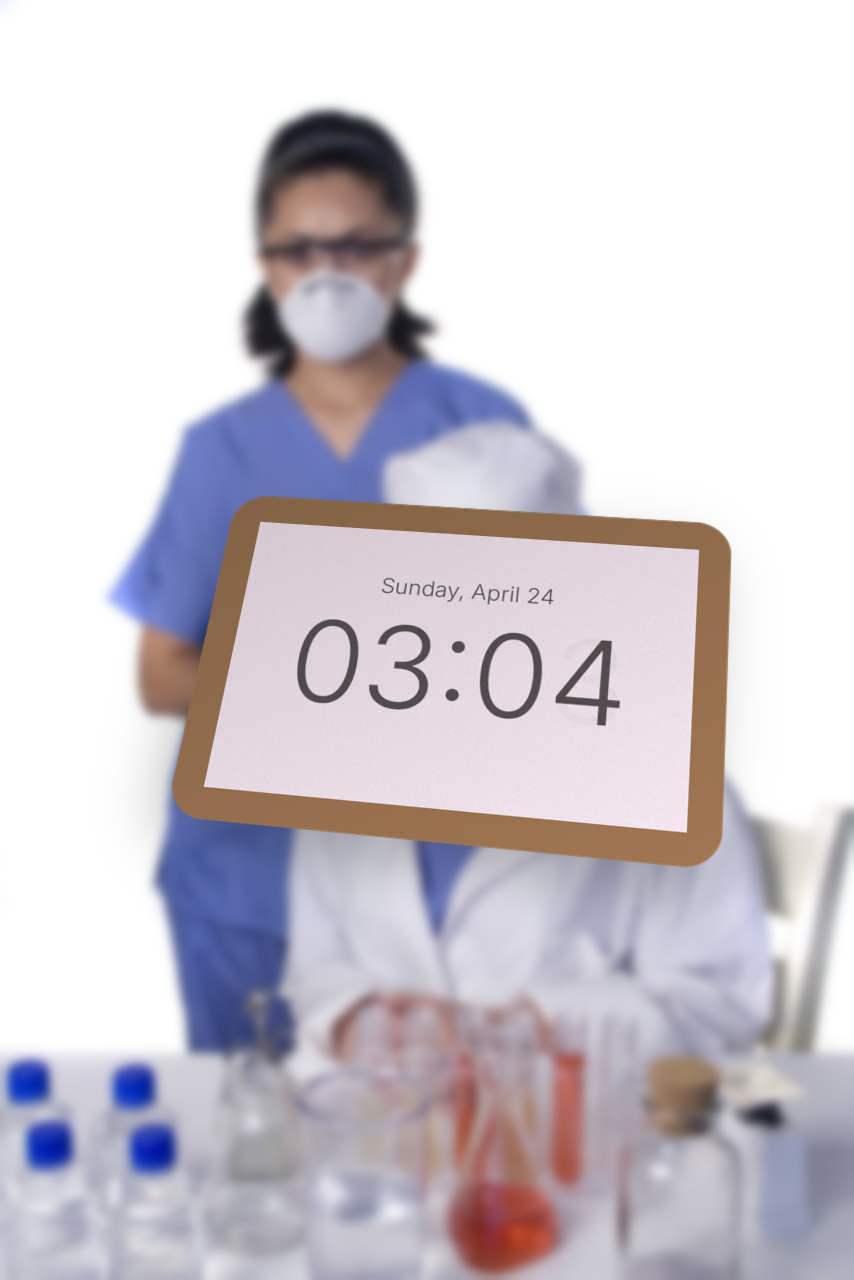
h=3 m=4
